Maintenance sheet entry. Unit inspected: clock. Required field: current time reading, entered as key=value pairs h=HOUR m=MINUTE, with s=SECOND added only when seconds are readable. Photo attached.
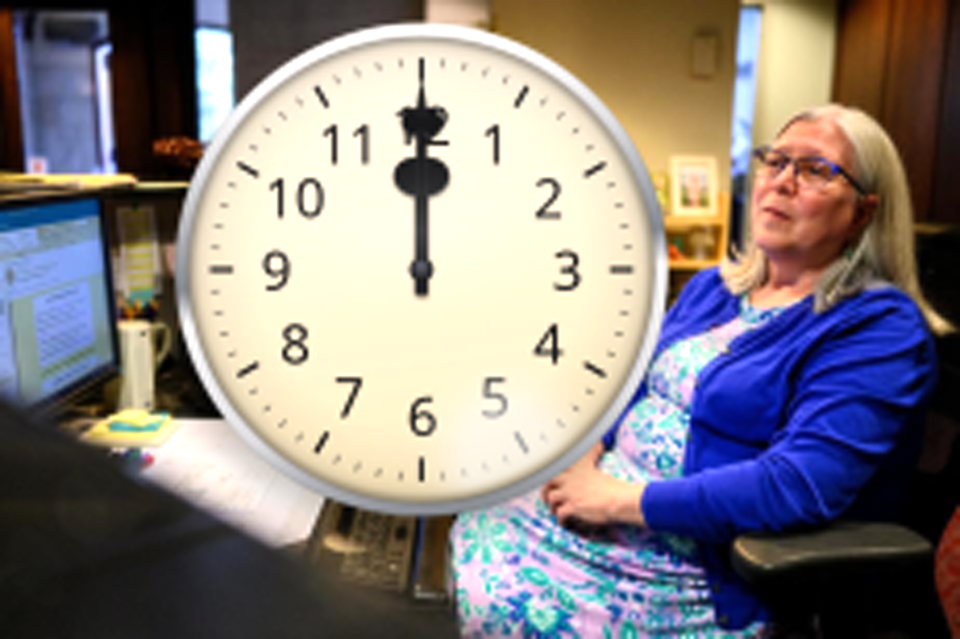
h=12 m=0
